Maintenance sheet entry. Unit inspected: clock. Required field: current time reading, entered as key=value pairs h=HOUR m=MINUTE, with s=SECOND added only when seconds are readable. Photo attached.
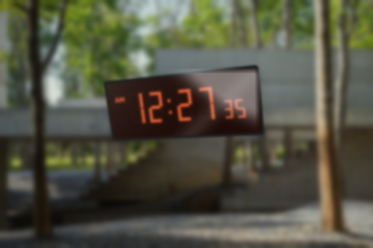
h=12 m=27 s=35
